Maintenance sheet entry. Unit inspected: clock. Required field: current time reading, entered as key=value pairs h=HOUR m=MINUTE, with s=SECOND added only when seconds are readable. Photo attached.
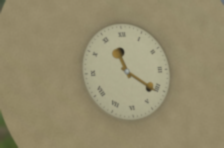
h=11 m=21
